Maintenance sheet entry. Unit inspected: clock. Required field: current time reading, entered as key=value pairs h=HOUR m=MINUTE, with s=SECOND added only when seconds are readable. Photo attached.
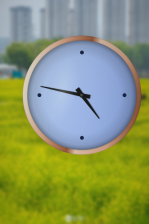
h=4 m=47
